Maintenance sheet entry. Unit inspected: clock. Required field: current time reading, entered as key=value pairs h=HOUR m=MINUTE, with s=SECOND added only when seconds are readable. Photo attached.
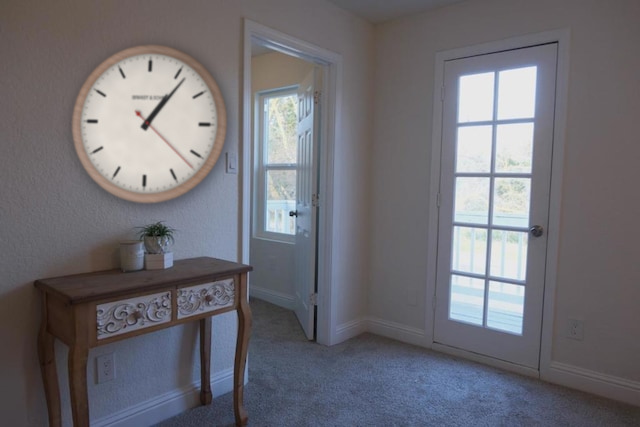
h=1 m=6 s=22
